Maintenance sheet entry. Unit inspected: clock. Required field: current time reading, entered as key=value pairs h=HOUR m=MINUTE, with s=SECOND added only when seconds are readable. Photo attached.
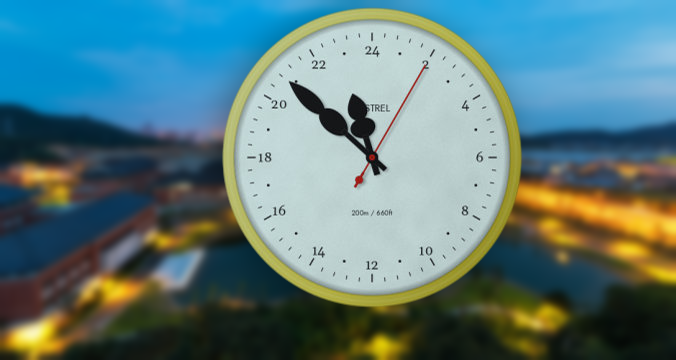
h=22 m=52 s=5
